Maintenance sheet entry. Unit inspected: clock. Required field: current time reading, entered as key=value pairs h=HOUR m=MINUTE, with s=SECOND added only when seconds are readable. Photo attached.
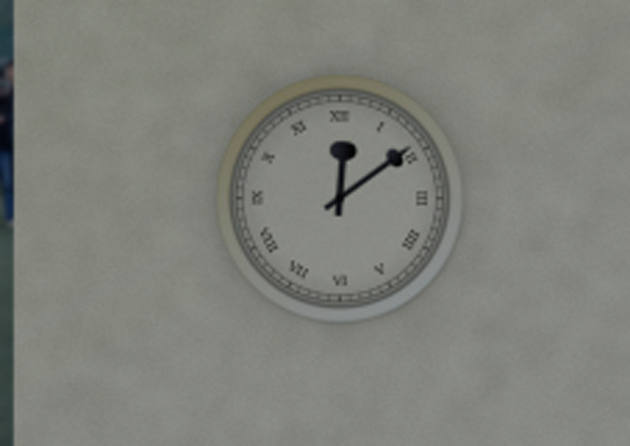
h=12 m=9
